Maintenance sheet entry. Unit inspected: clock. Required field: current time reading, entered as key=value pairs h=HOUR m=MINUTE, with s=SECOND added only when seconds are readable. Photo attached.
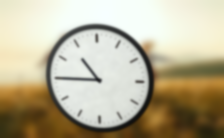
h=10 m=45
